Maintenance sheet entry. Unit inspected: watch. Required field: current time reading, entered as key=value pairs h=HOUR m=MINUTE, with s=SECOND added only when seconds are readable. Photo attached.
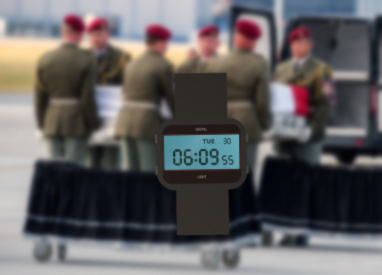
h=6 m=9 s=55
